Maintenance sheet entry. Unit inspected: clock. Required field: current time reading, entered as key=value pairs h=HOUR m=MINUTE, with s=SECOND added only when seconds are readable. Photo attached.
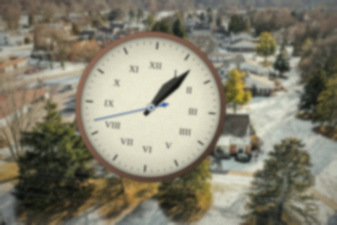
h=1 m=6 s=42
